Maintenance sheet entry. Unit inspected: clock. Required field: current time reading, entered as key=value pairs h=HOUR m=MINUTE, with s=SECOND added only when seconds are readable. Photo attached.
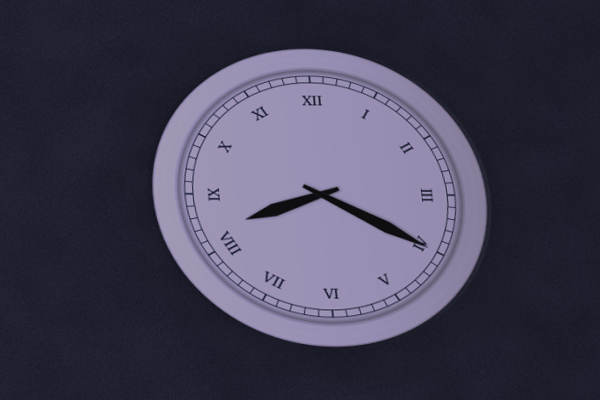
h=8 m=20
